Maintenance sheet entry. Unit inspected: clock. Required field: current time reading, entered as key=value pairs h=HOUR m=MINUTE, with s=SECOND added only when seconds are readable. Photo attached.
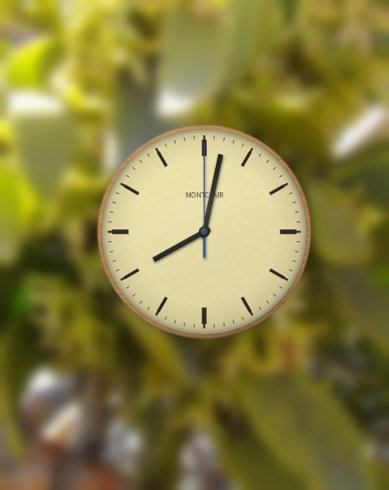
h=8 m=2 s=0
